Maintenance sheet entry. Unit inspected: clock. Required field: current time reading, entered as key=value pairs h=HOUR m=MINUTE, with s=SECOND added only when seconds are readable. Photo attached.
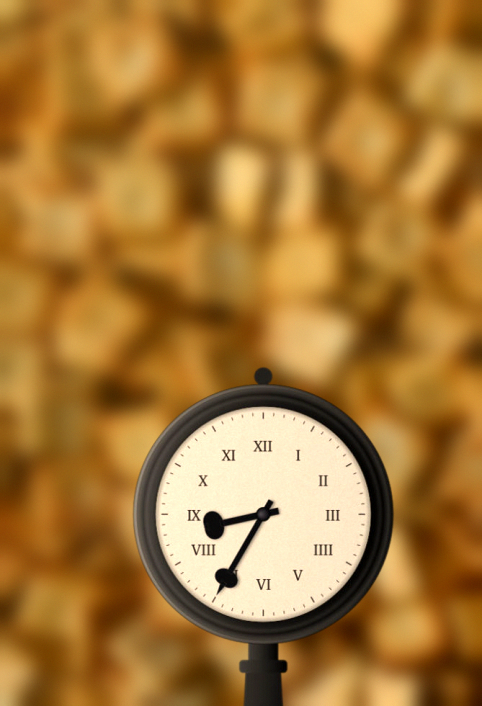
h=8 m=35
